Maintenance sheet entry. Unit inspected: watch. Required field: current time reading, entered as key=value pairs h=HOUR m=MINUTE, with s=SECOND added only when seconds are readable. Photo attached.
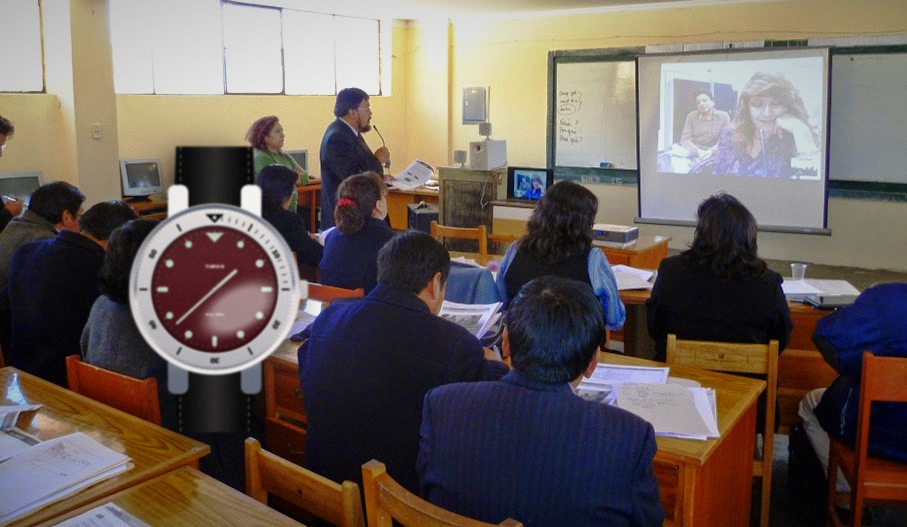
h=1 m=38
